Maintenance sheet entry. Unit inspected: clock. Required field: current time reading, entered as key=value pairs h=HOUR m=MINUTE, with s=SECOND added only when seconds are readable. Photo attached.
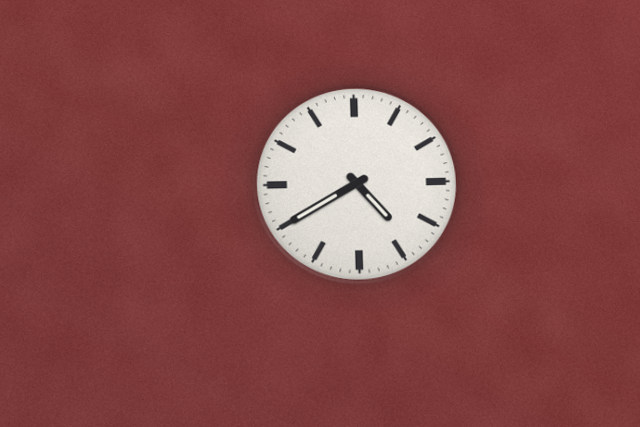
h=4 m=40
